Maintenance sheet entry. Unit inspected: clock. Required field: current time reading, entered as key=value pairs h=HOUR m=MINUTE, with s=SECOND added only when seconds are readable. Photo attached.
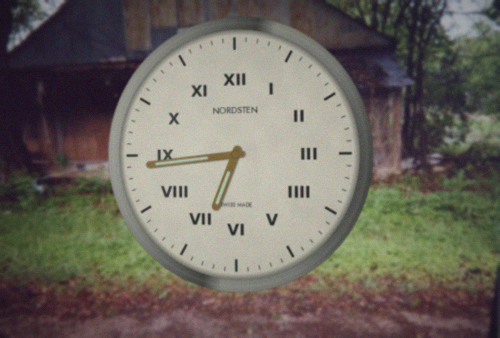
h=6 m=44
